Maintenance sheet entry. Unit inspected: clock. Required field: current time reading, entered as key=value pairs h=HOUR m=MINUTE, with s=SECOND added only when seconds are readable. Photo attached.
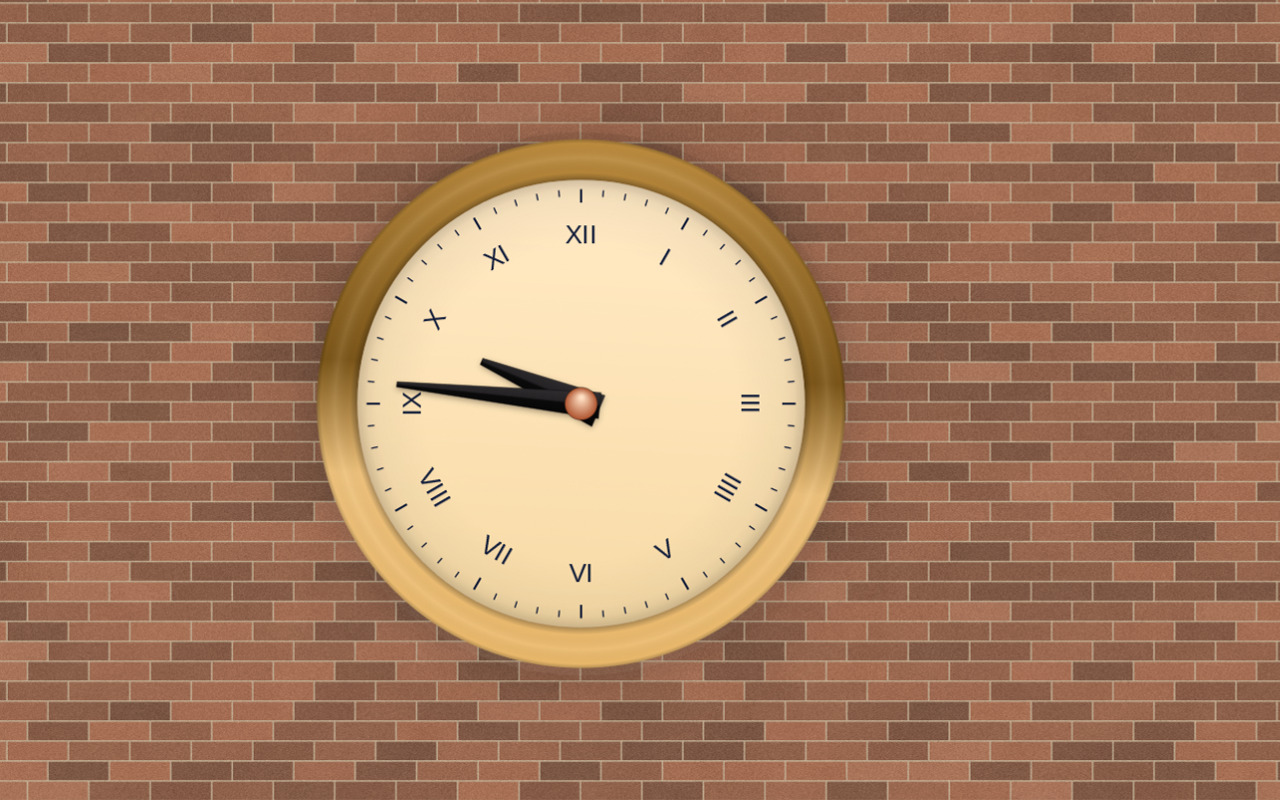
h=9 m=46
